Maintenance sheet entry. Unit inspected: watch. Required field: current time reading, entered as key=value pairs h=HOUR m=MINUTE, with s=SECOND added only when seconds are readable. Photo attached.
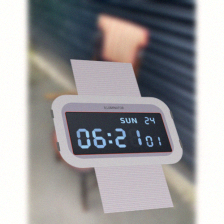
h=6 m=21 s=1
